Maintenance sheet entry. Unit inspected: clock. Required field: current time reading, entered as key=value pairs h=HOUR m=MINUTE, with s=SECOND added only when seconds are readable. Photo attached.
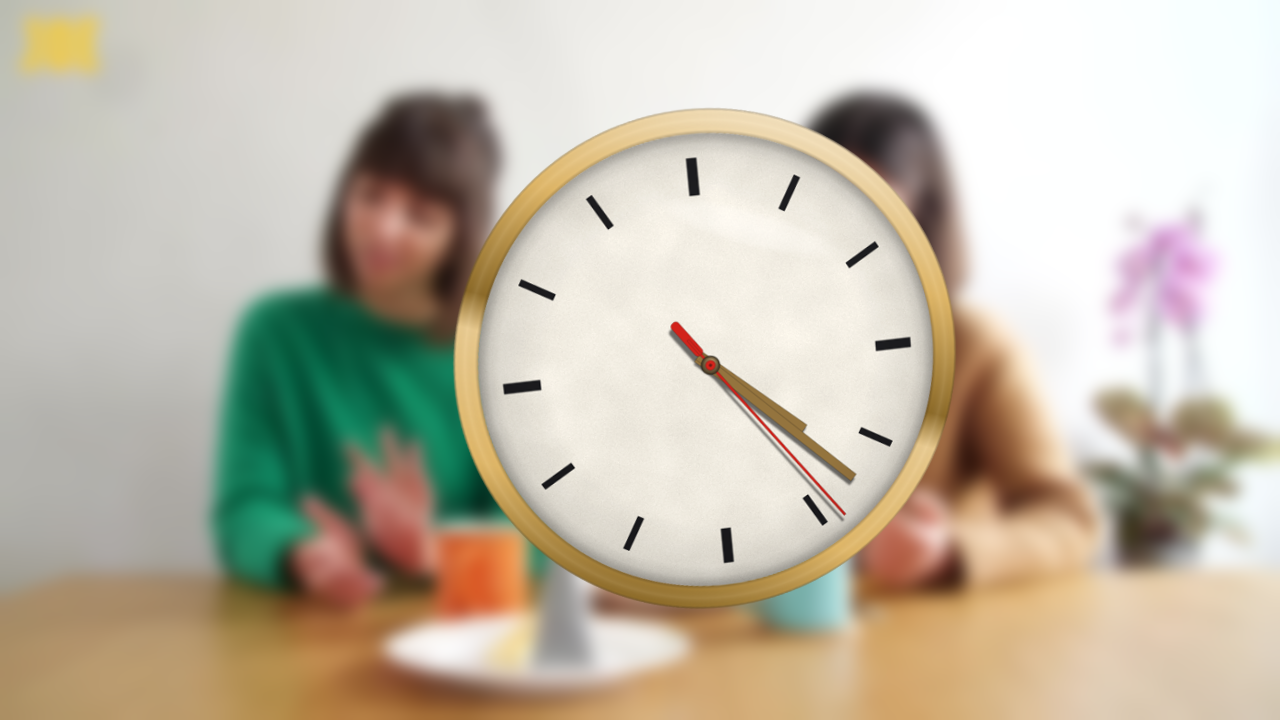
h=4 m=22 s=24
